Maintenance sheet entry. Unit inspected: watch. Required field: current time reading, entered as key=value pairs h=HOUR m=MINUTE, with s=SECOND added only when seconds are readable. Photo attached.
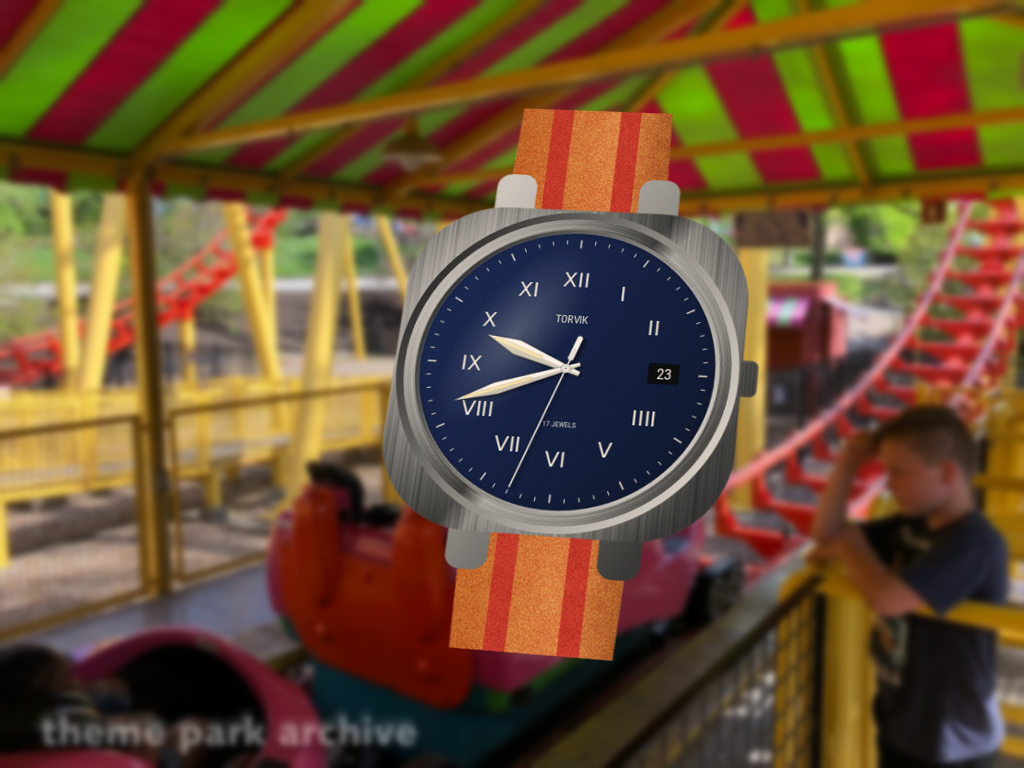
h=9 m=41 s=33
